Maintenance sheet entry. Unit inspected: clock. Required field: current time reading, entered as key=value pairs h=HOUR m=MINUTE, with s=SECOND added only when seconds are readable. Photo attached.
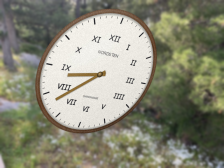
h=8 m=38
